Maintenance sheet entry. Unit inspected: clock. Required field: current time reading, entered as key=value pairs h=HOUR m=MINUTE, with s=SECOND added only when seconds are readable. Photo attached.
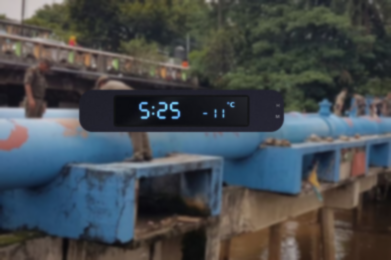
h=5 m=25
